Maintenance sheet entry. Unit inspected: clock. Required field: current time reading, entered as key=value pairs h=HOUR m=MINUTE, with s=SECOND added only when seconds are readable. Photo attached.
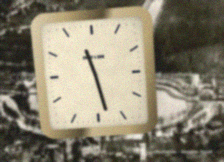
h=11 m=28
